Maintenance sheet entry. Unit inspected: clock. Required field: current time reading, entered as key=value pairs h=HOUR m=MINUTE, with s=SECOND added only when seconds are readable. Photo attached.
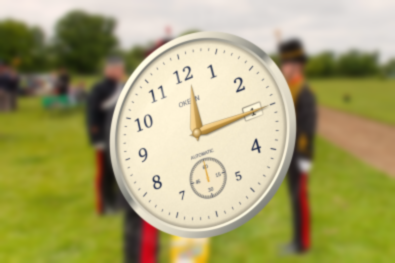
h=12 m=15
